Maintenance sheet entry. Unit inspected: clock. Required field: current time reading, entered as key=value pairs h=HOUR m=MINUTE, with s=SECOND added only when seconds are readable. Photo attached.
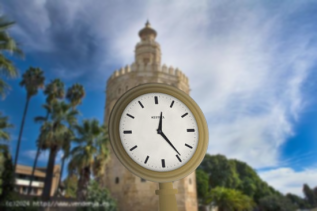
h=12 m=24
